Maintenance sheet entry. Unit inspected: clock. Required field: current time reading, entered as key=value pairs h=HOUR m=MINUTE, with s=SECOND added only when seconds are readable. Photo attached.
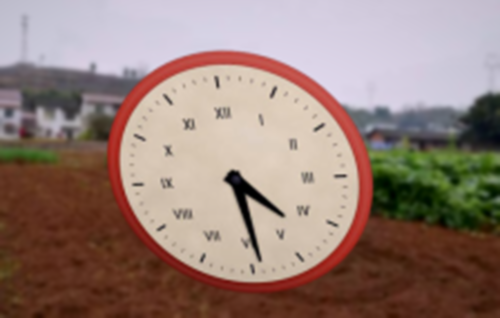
h=4 m=29
